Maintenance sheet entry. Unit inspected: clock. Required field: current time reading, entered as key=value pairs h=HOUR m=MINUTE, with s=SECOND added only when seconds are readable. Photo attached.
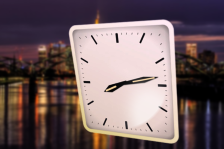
h=8 m=13
